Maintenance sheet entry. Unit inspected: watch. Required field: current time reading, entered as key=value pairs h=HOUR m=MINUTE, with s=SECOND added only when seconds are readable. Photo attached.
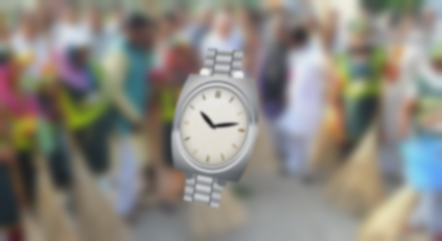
h=10 m=13
